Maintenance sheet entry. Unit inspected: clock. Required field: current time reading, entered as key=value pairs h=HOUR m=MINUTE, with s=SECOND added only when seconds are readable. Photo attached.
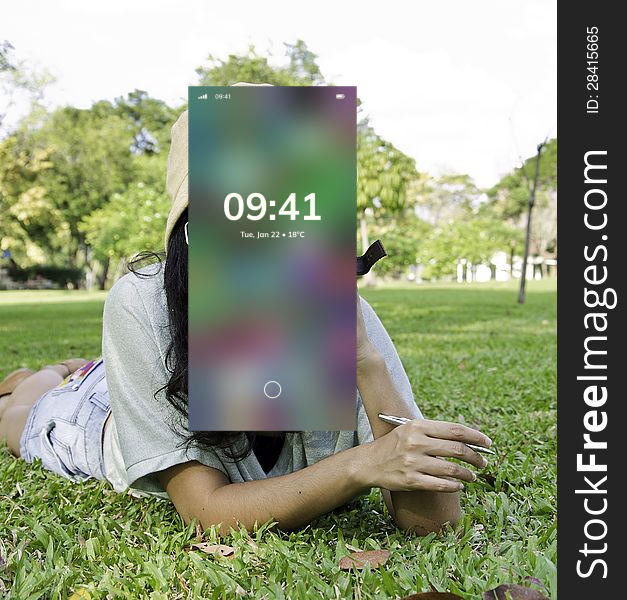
h=9 m=41
